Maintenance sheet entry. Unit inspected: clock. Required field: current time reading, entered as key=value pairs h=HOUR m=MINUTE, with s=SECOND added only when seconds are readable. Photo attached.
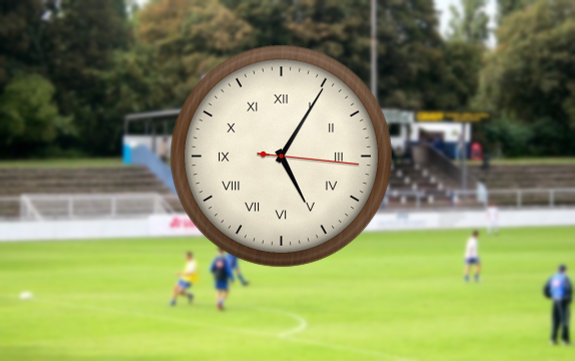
h=5 m=5 s=16
